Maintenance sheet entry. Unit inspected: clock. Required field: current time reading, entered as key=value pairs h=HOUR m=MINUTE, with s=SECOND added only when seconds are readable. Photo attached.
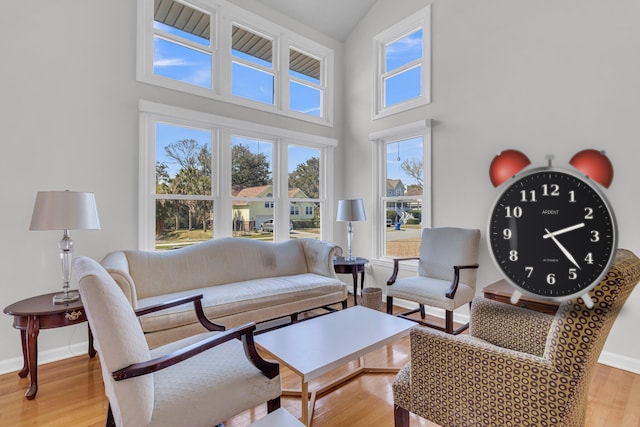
h=2 m=23
